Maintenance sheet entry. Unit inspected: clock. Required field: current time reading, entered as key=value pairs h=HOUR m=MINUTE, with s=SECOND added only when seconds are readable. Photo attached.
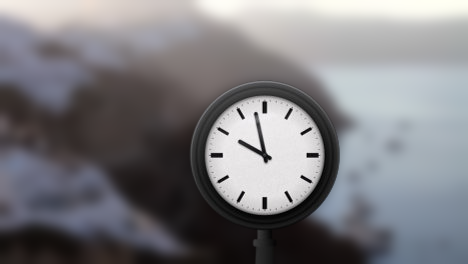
h=9 m=58
